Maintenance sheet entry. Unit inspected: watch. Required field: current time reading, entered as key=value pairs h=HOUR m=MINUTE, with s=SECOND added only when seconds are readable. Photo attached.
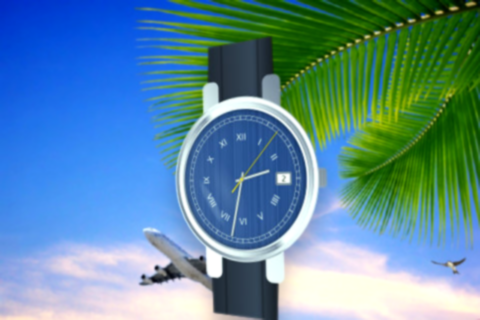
h=2 m=32 s=7
